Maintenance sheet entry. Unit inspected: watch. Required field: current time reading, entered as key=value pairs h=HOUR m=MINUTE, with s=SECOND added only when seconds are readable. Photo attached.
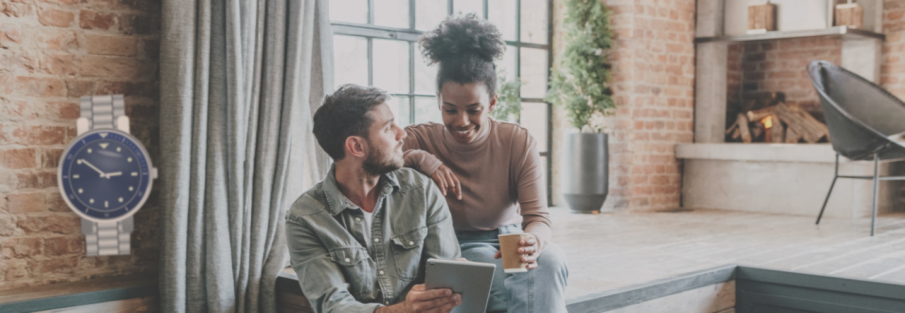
h=2 m=51
